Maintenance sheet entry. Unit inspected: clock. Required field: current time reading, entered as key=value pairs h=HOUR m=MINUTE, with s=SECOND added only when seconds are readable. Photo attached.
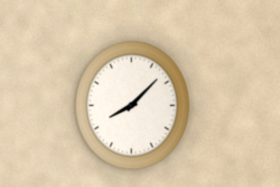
h=8 m=8
